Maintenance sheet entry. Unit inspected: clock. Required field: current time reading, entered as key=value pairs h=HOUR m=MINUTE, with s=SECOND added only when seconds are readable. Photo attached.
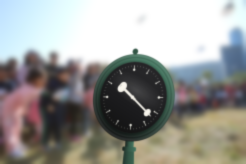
h=10 m=22
